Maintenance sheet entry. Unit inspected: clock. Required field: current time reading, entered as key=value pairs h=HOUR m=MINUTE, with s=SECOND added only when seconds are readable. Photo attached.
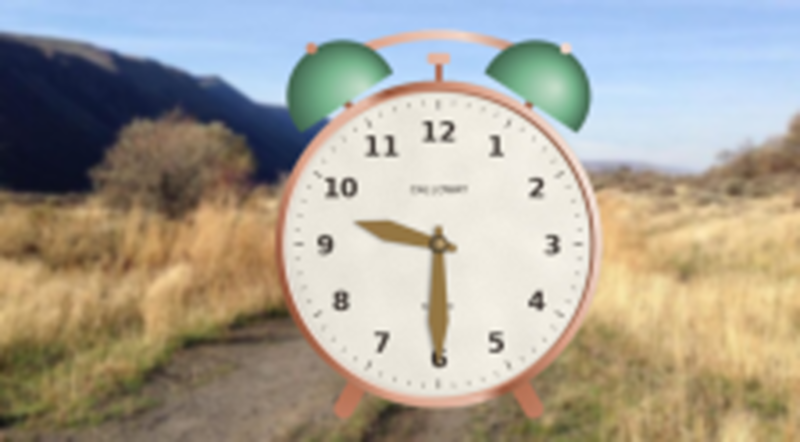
h=9 m=30
